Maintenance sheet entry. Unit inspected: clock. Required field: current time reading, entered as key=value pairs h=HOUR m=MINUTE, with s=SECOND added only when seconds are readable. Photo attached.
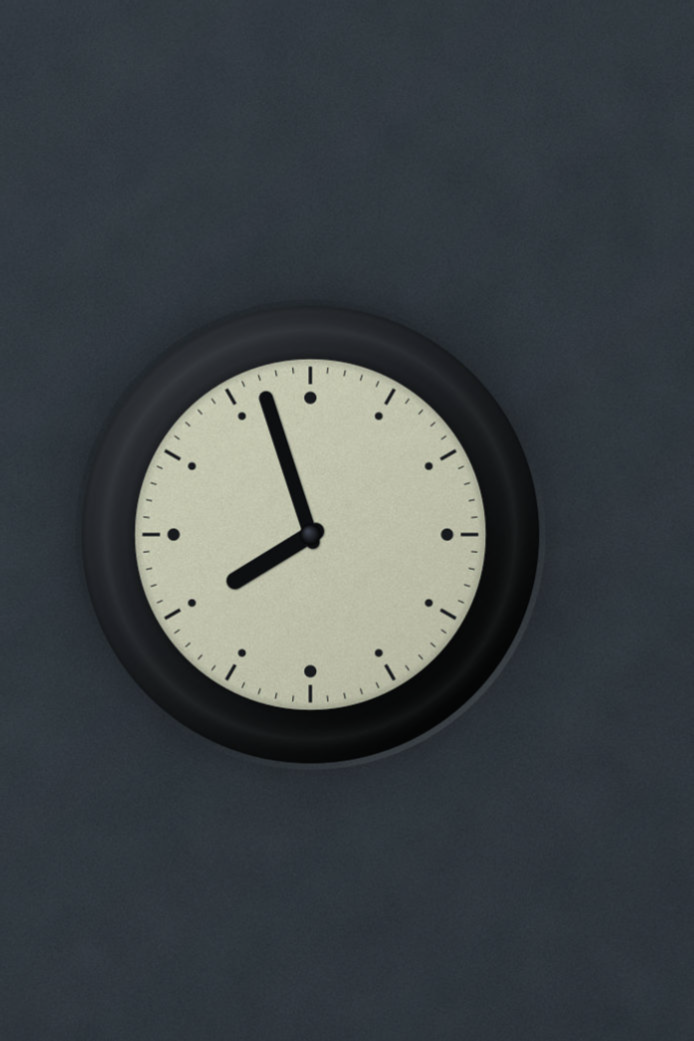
h=7 m=57
